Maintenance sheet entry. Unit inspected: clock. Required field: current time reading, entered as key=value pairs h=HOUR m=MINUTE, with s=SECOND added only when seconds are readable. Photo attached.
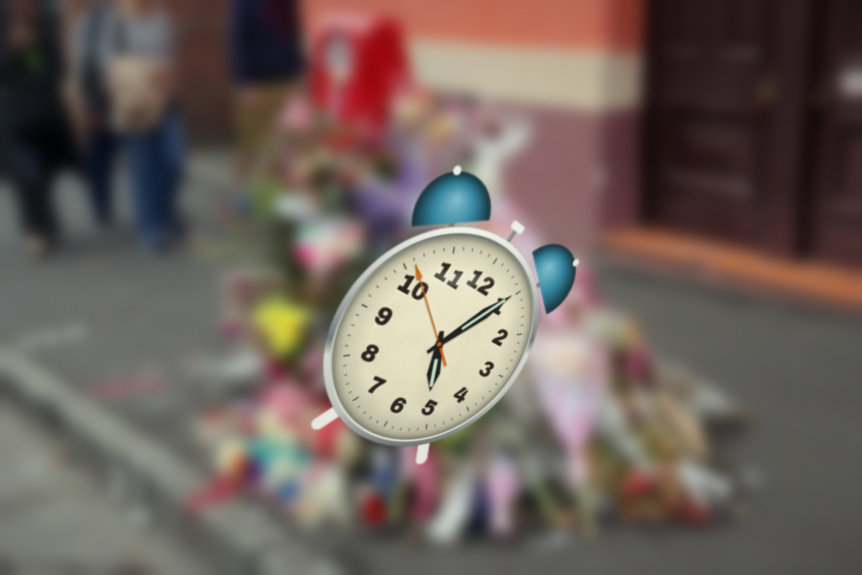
h=5 m=4 s=51
